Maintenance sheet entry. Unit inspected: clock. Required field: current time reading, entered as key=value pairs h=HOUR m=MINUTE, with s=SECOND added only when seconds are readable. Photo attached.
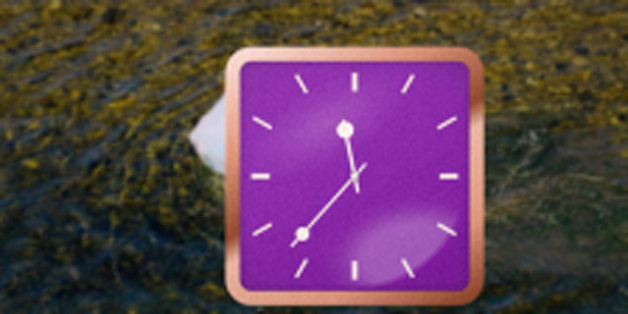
h=11 m=37
